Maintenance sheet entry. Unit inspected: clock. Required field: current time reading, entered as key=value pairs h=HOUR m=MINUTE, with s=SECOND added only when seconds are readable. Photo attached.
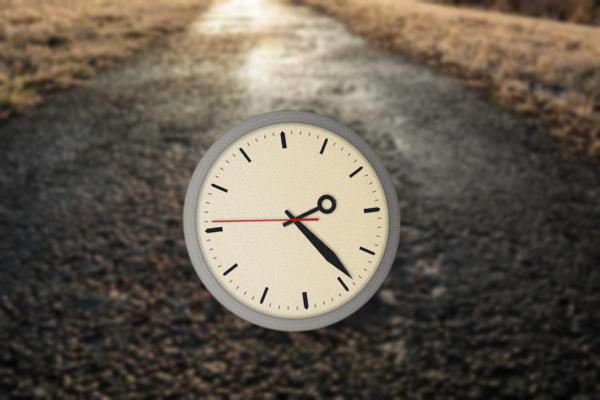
h=2 m=23 s=46
